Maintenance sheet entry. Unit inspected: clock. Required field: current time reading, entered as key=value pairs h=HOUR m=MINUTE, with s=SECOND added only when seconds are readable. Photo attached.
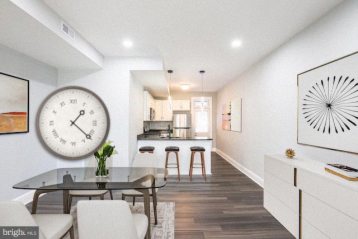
h=1 m=22
